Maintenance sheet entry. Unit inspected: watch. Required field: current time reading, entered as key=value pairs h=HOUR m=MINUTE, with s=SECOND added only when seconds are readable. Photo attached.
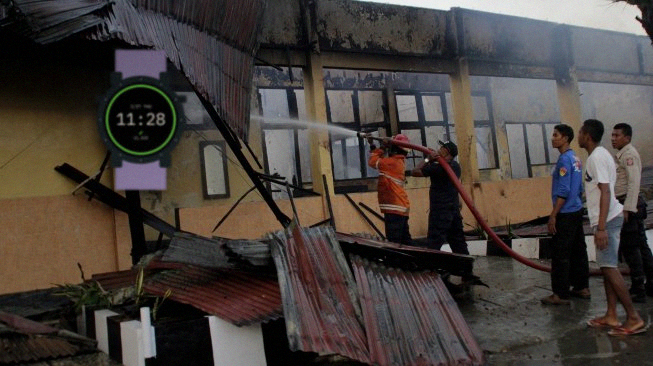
h=11 m=28
